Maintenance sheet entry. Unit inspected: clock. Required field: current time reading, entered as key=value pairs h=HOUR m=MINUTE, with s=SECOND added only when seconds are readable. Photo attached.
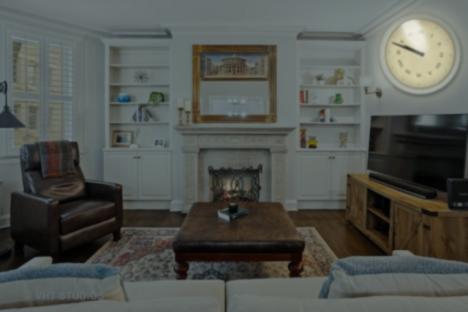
h=9 m=48
